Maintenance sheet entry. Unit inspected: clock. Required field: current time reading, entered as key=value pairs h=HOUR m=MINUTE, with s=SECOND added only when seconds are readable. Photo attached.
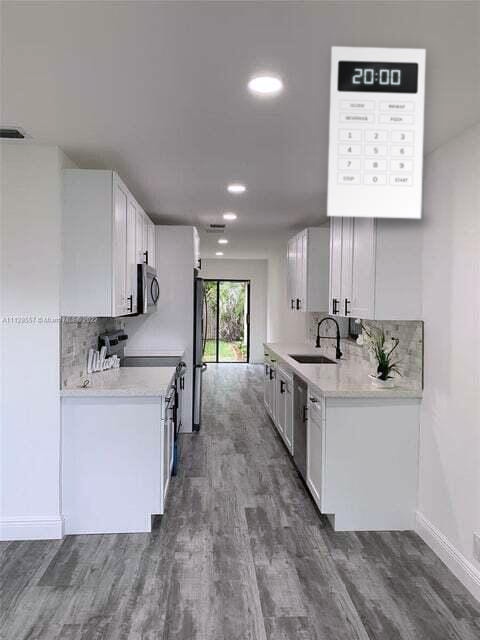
h=20 m=0
